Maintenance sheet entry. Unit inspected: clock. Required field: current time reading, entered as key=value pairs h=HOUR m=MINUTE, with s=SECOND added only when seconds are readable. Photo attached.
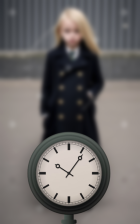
h=10 m=6
